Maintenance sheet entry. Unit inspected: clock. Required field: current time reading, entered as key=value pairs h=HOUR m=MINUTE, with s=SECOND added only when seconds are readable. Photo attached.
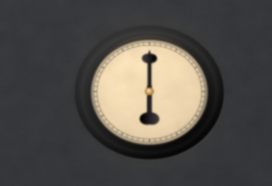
h=6 m=0
